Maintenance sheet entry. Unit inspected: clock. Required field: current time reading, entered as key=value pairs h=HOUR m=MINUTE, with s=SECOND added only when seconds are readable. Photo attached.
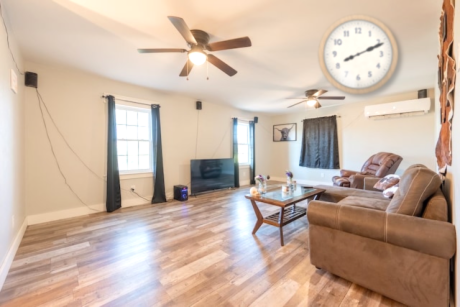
h=8 m=11
